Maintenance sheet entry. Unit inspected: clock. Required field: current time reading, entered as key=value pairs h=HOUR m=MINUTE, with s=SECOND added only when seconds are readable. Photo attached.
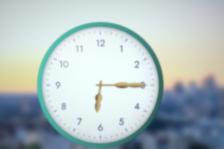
h=6 m=15
